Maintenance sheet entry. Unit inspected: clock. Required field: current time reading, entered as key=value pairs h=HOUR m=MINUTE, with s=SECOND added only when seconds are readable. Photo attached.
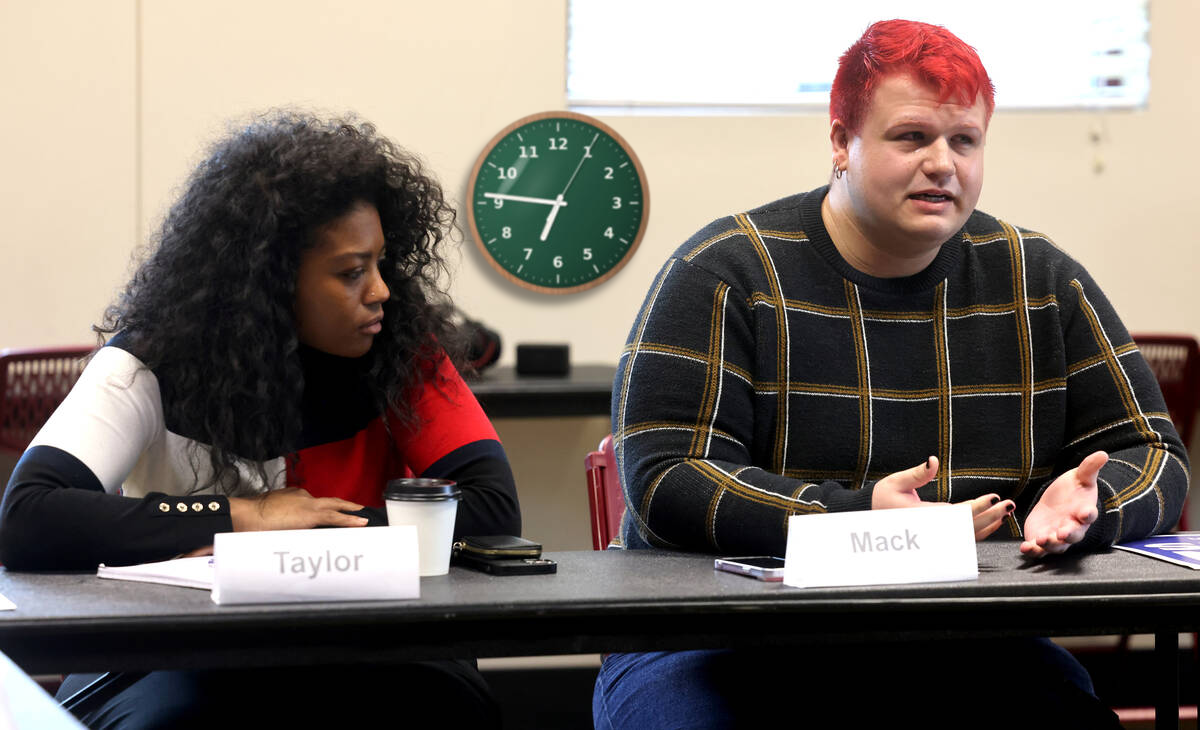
h=6 m=46 s=5
